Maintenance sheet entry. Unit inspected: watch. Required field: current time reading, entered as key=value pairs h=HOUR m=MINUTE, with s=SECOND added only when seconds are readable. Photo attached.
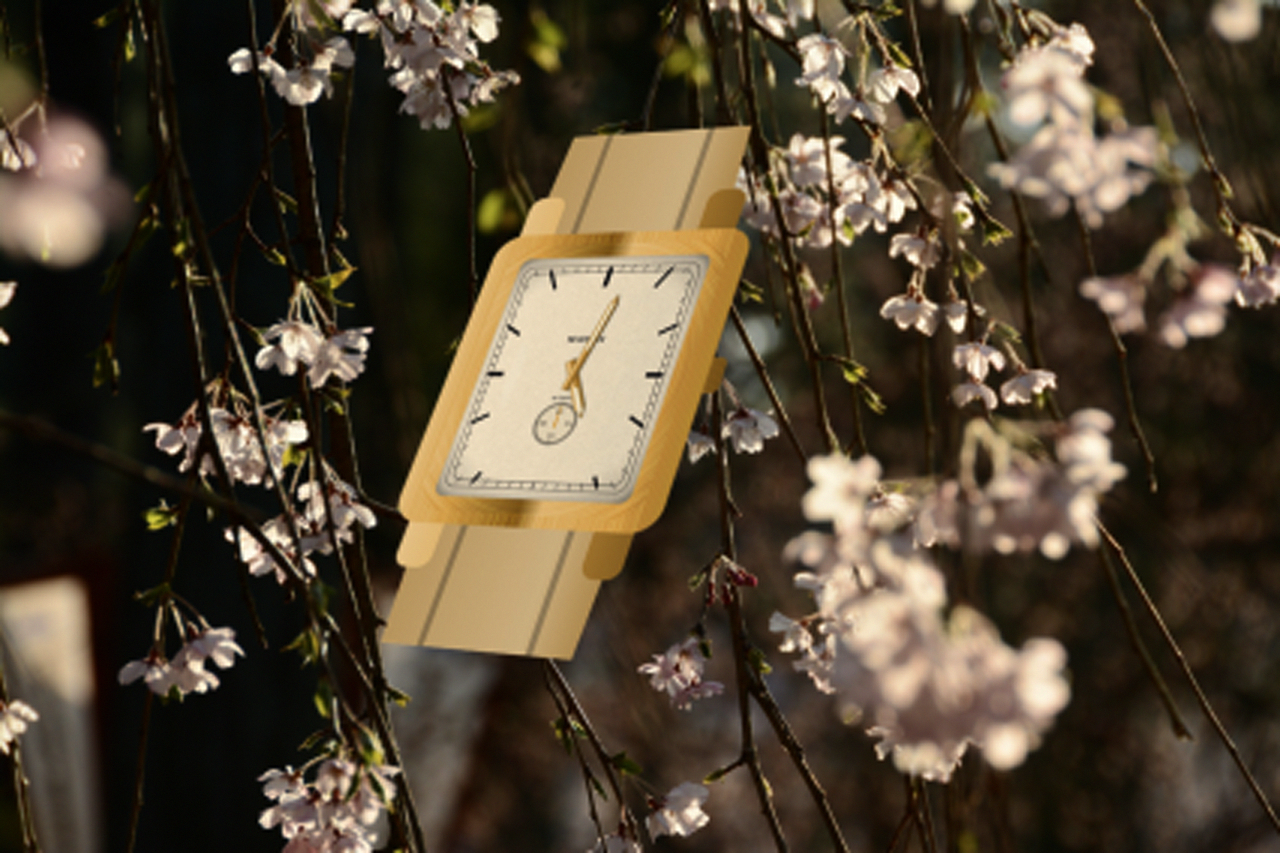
h=5 m=2
